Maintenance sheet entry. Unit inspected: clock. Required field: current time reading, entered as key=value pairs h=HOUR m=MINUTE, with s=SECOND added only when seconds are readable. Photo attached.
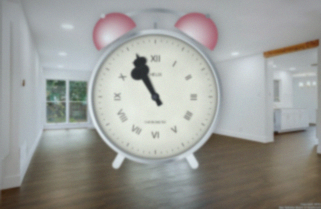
h=10 m=56
